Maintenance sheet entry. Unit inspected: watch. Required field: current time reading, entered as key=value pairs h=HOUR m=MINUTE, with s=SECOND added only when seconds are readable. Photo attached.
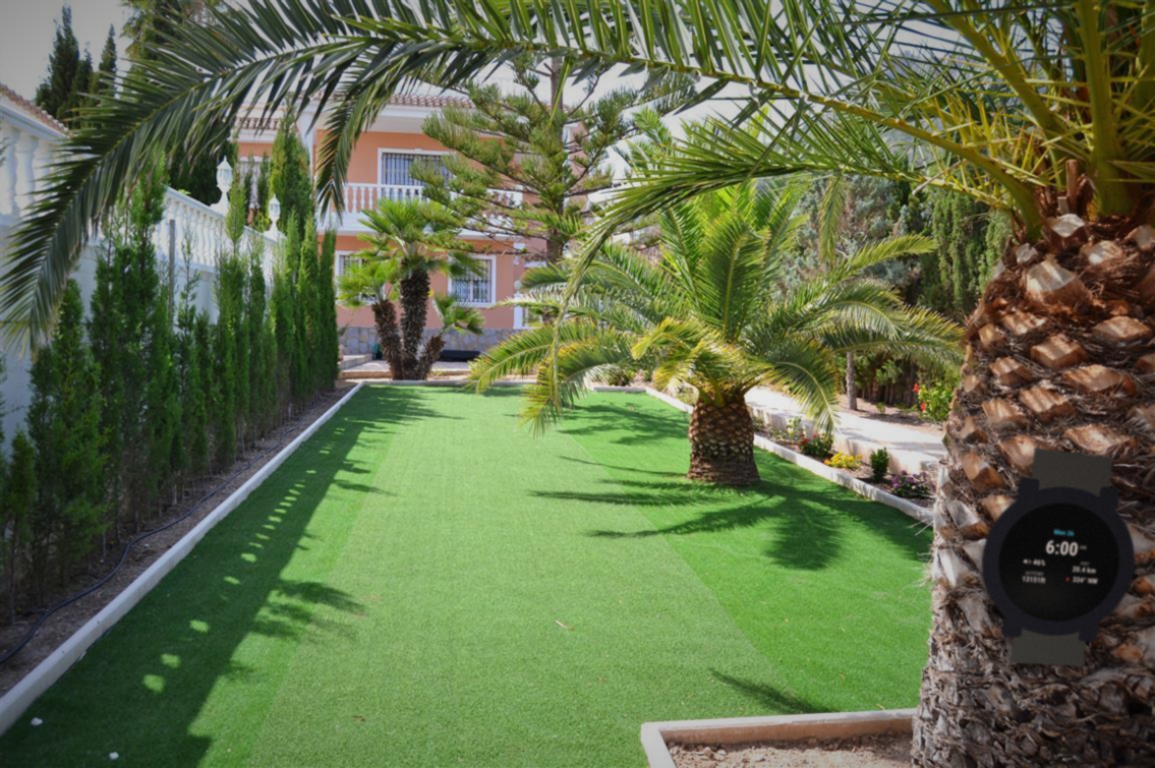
h=6 m=0
